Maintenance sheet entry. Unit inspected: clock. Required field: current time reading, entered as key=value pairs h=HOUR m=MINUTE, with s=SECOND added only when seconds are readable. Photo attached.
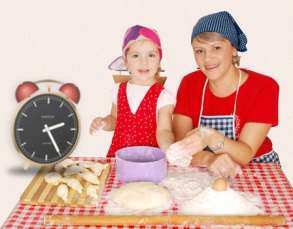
h=2 m=25
